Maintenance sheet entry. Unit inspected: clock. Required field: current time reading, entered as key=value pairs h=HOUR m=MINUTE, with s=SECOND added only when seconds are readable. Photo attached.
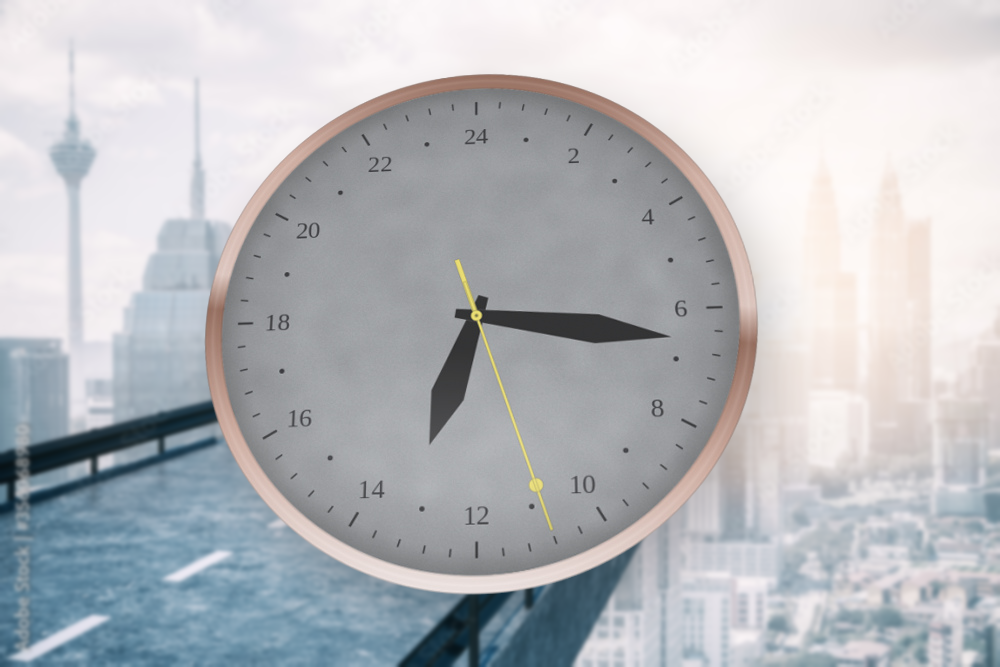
h=13 m=16 s=27
